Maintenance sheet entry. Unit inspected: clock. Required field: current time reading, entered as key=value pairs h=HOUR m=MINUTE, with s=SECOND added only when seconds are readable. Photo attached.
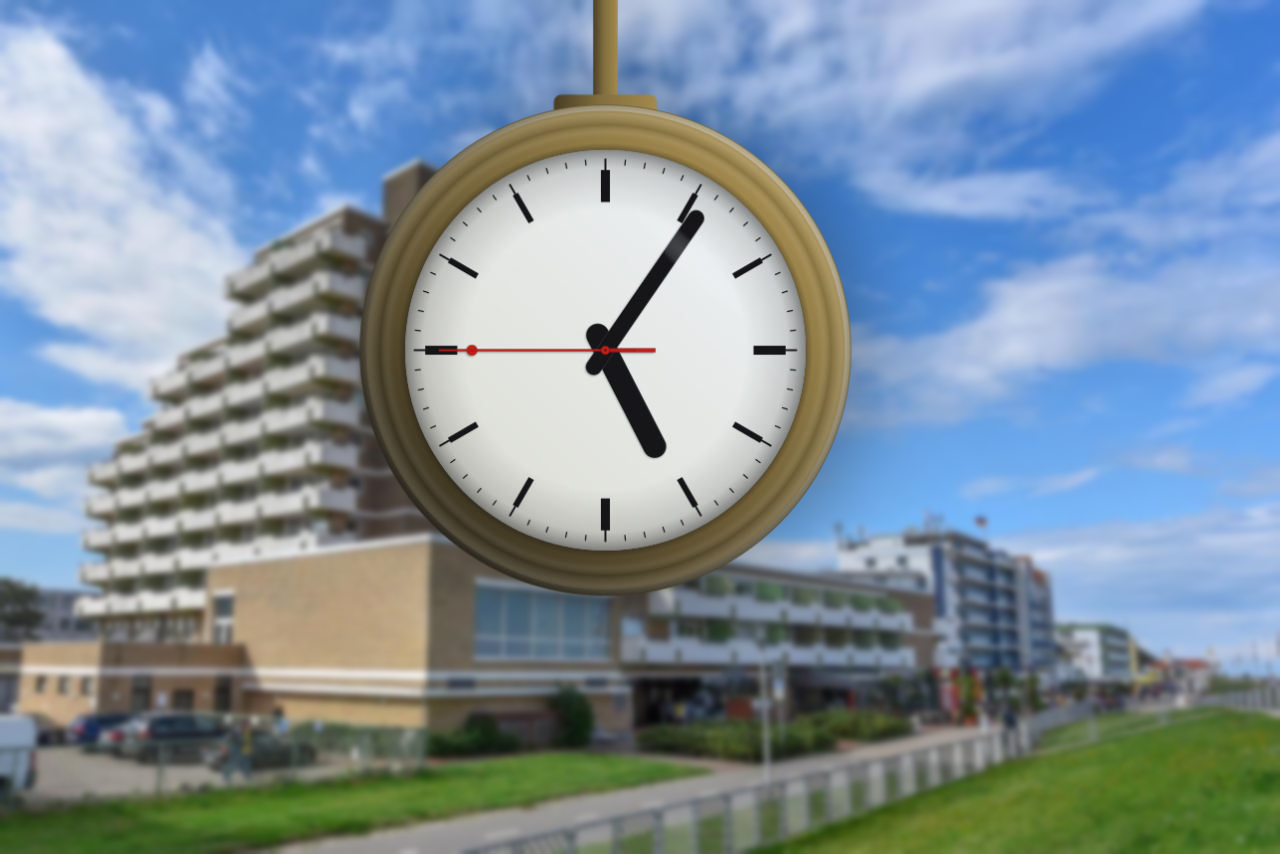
h=5 m=5 s=45
